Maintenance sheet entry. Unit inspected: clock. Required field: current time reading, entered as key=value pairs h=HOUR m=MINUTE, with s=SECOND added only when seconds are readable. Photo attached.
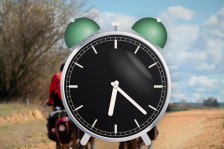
h=6 m=22
